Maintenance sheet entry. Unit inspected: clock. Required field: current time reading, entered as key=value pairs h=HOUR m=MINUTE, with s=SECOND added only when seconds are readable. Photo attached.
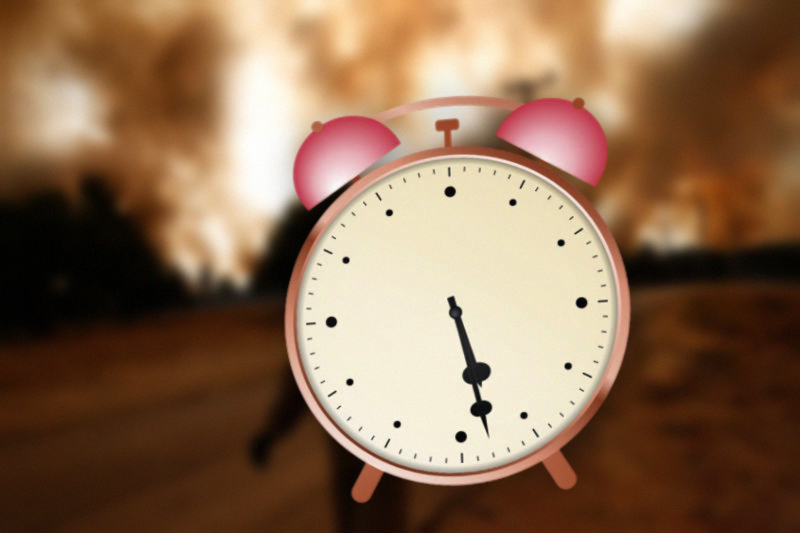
h=5 m=28
